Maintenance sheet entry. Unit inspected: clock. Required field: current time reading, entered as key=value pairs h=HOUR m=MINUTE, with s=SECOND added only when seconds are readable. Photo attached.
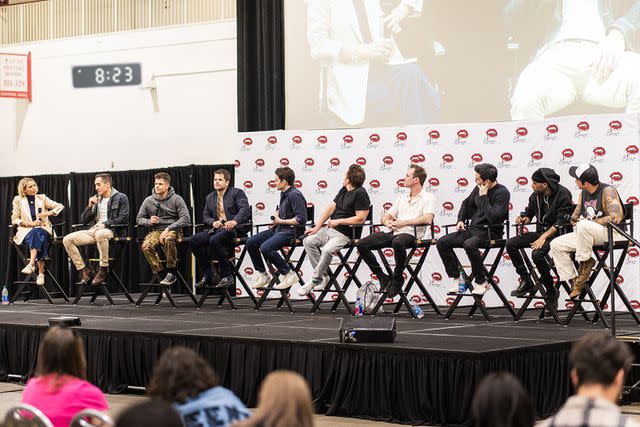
h=8 m=23
